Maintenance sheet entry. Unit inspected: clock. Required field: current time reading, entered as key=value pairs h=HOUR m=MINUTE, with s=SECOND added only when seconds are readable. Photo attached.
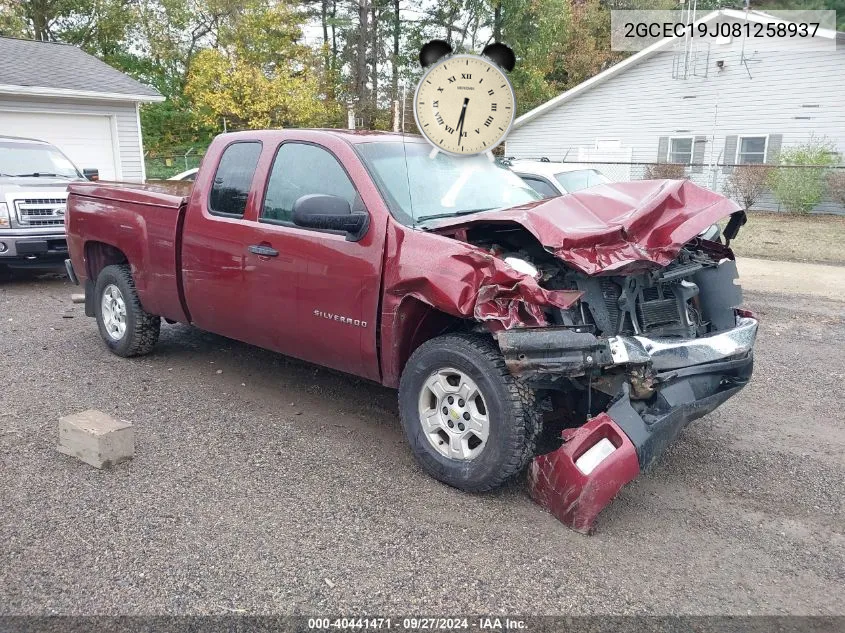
h=6 m=31
